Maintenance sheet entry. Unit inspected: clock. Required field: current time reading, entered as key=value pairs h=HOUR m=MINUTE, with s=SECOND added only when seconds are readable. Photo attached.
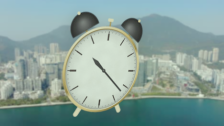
h=10 m=22
